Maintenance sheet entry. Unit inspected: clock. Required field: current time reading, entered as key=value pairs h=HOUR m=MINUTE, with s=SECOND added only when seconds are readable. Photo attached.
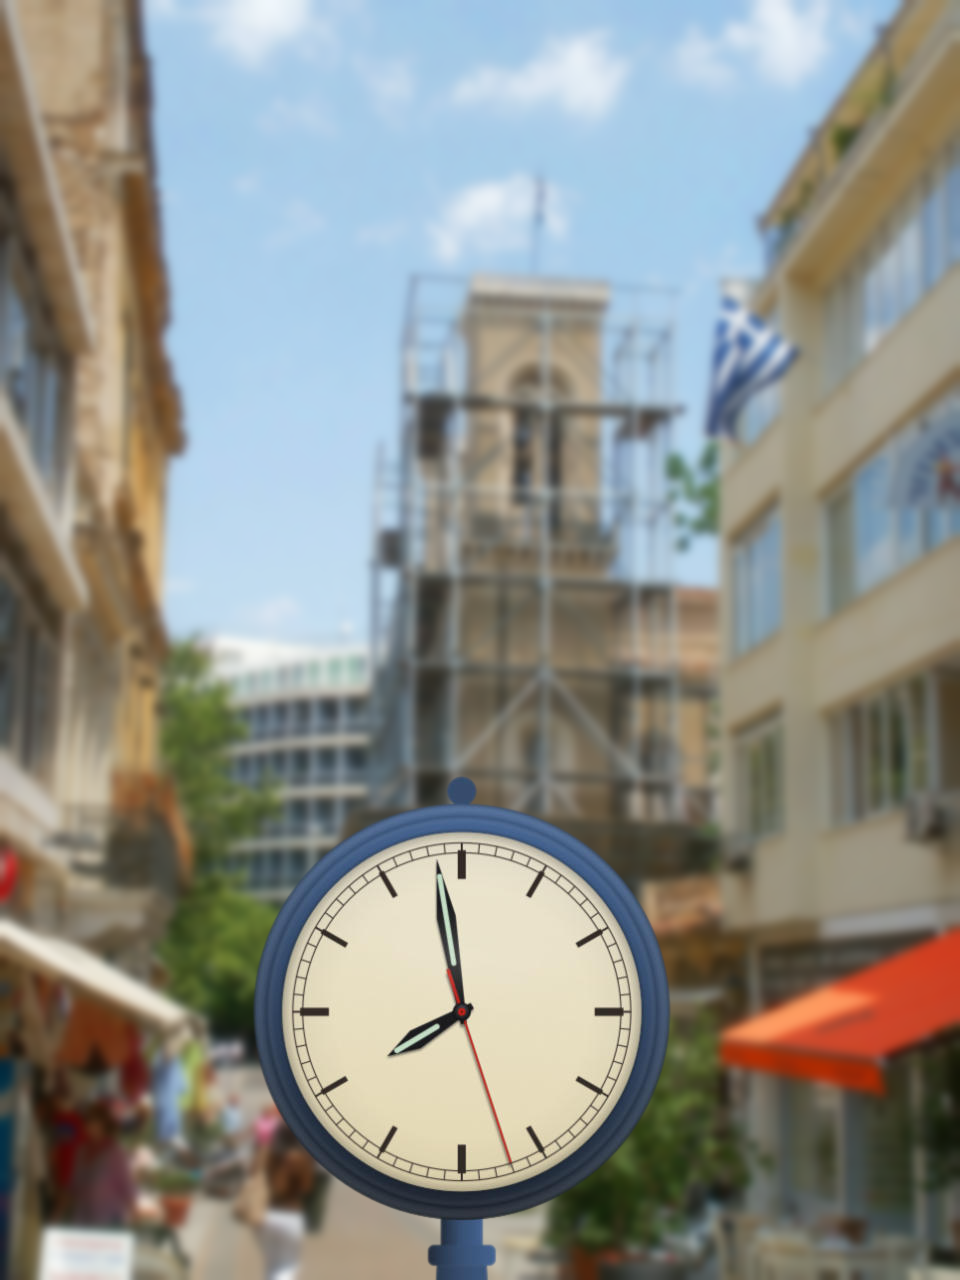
h=7 m=58 s=27
